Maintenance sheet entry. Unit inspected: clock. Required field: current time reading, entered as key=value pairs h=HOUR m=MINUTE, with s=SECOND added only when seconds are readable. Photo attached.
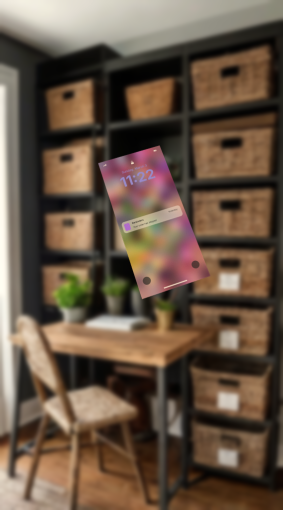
h=11 m=22
